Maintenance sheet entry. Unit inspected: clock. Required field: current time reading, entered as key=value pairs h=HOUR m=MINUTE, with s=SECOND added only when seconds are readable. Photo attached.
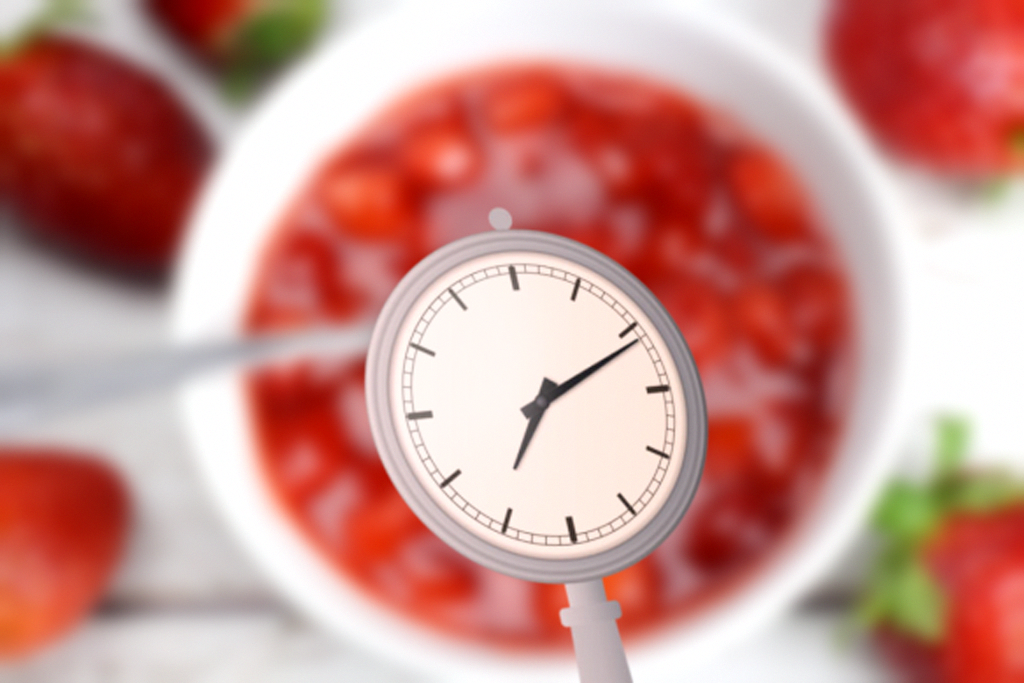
h=7 m=11
